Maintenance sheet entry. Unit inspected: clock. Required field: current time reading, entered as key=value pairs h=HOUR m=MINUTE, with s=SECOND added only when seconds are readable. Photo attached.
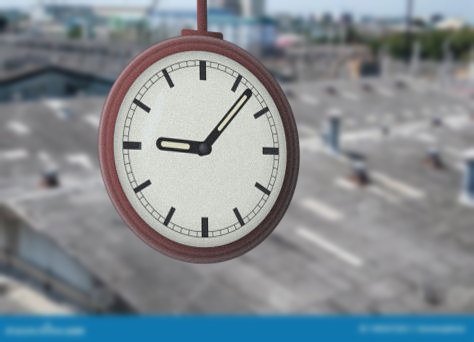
h=9 m=7
